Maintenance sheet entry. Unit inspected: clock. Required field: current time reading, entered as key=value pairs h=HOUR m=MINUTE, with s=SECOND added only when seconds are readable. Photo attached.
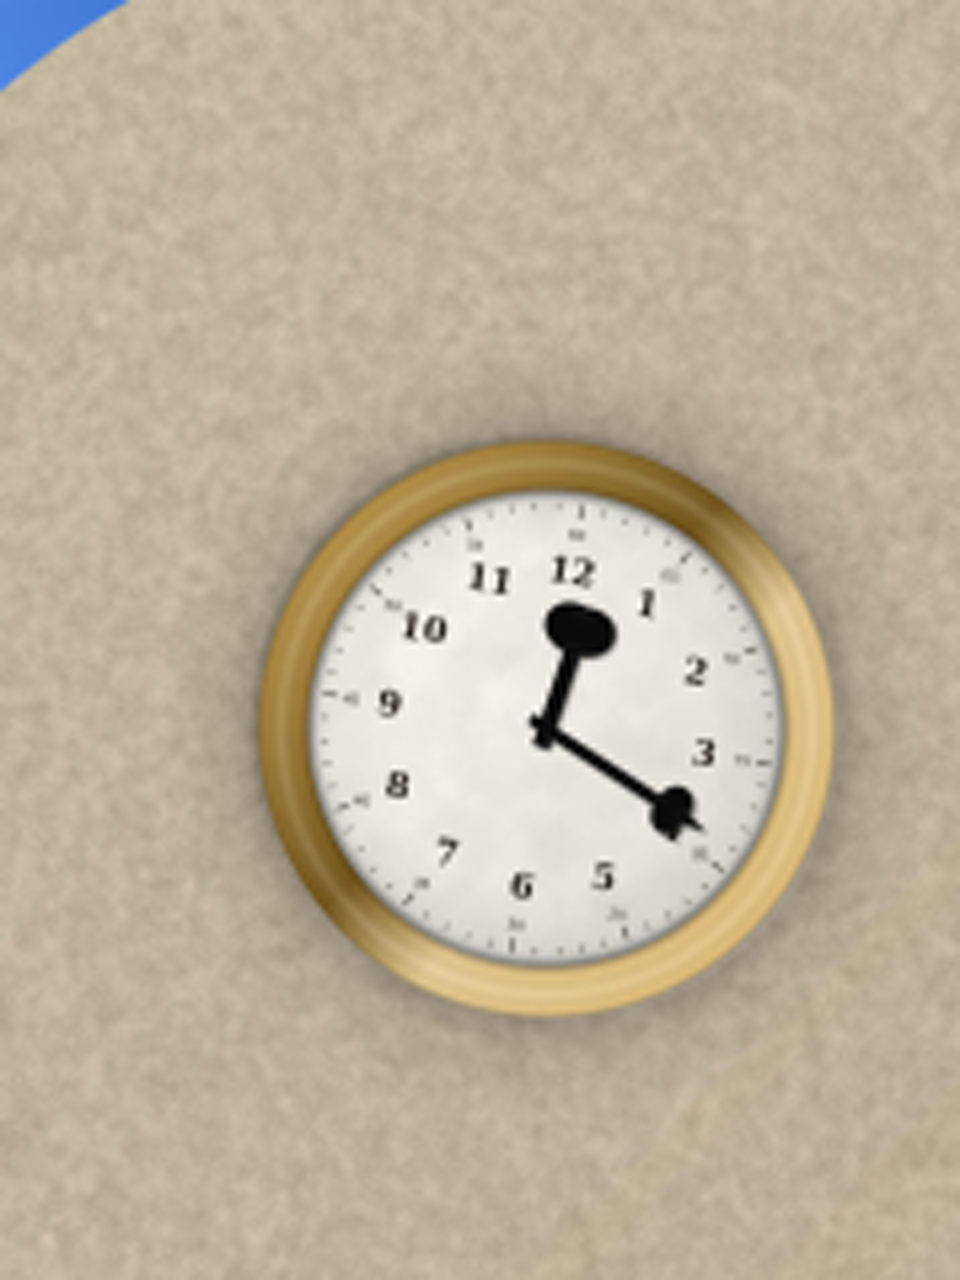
h=12 m=19
